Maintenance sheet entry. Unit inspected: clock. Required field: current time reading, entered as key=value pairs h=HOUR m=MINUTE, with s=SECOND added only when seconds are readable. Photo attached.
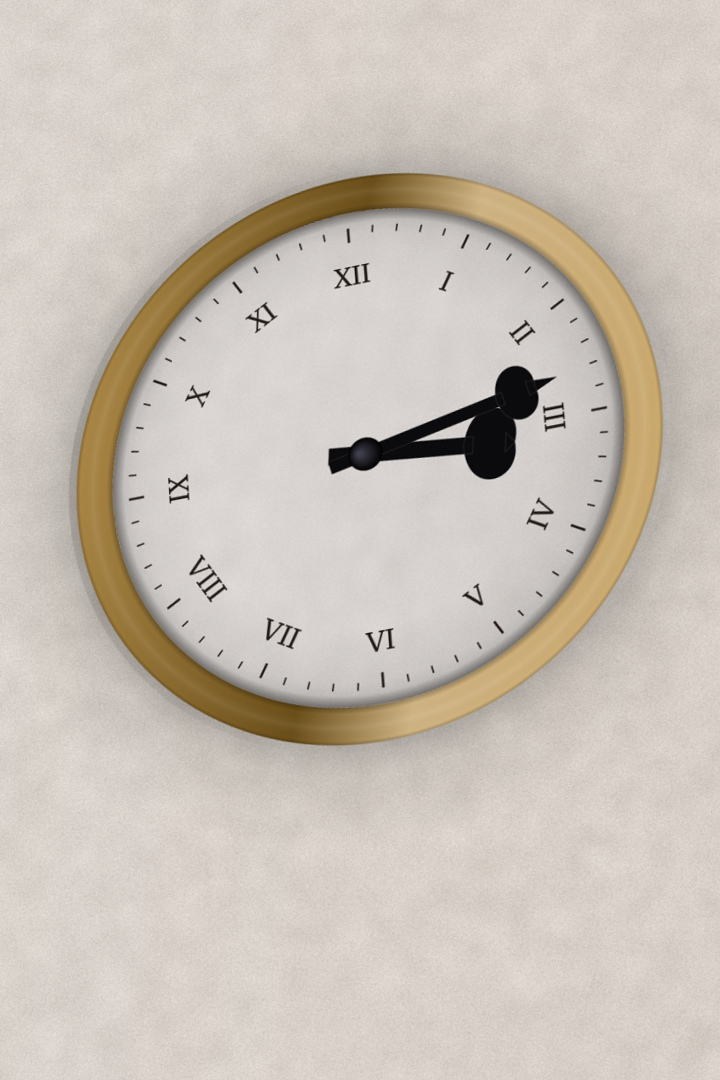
h=3 m=13
